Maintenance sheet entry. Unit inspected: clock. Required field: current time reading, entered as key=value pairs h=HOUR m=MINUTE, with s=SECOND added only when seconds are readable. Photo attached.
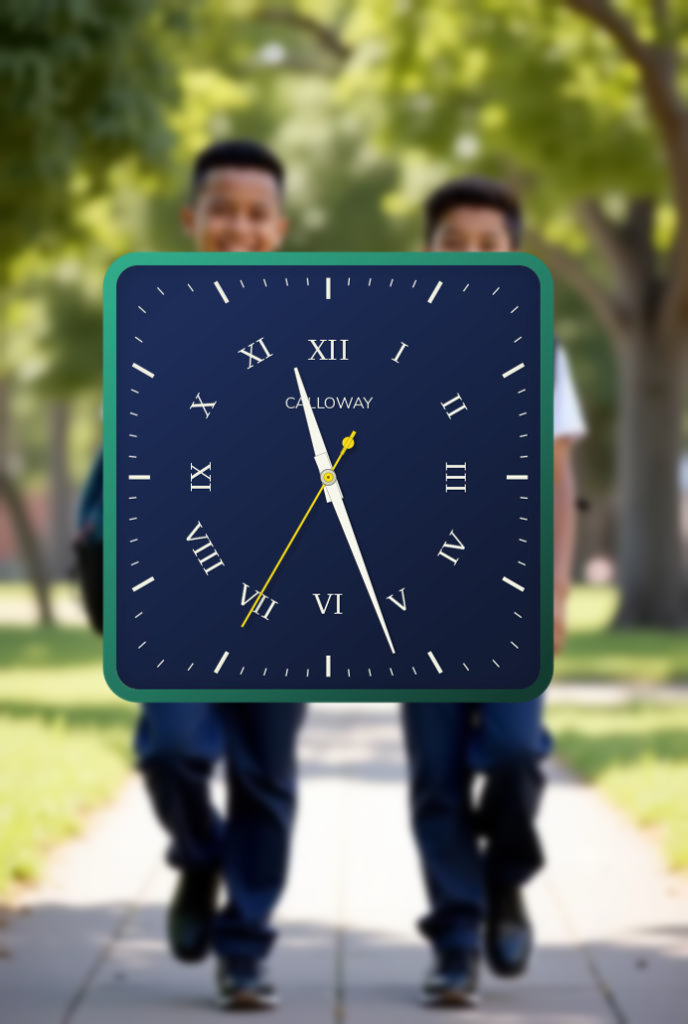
h=11 m=26 s=35
